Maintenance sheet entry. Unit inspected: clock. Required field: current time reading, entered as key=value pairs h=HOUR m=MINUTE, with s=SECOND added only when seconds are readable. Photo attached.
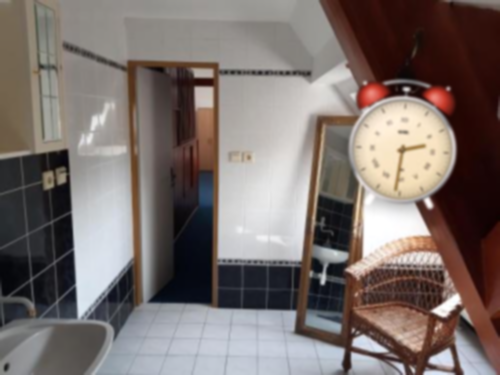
h=2 m=31
